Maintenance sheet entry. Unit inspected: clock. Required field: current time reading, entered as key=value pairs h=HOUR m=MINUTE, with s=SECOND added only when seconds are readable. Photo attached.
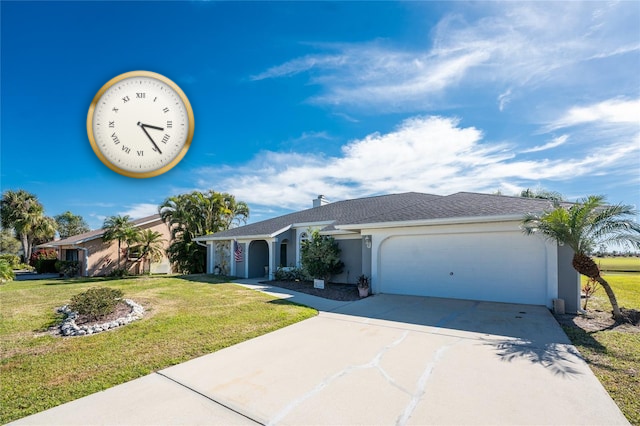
h=3 m=24
